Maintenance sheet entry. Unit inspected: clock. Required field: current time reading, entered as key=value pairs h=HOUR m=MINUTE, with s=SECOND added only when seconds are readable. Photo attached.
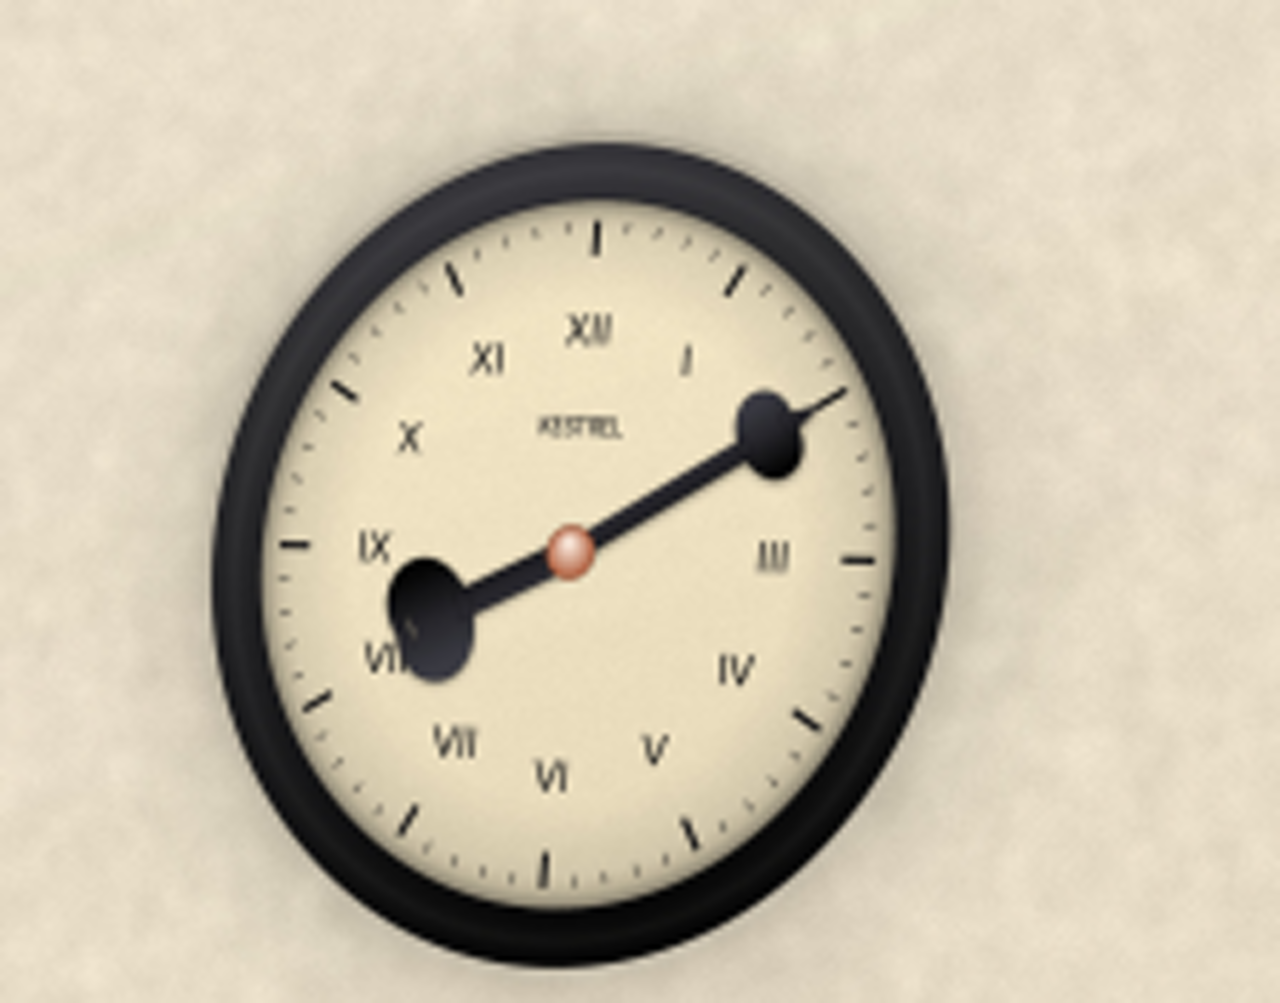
h=8 m=10
